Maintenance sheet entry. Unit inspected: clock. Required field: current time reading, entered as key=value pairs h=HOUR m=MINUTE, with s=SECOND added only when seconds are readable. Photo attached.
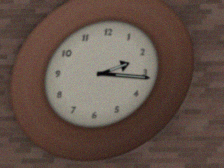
h=2 m=16
